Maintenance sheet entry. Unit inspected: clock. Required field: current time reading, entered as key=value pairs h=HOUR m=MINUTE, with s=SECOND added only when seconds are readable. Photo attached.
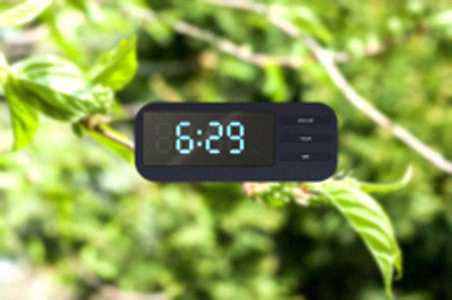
h=6 m=29
